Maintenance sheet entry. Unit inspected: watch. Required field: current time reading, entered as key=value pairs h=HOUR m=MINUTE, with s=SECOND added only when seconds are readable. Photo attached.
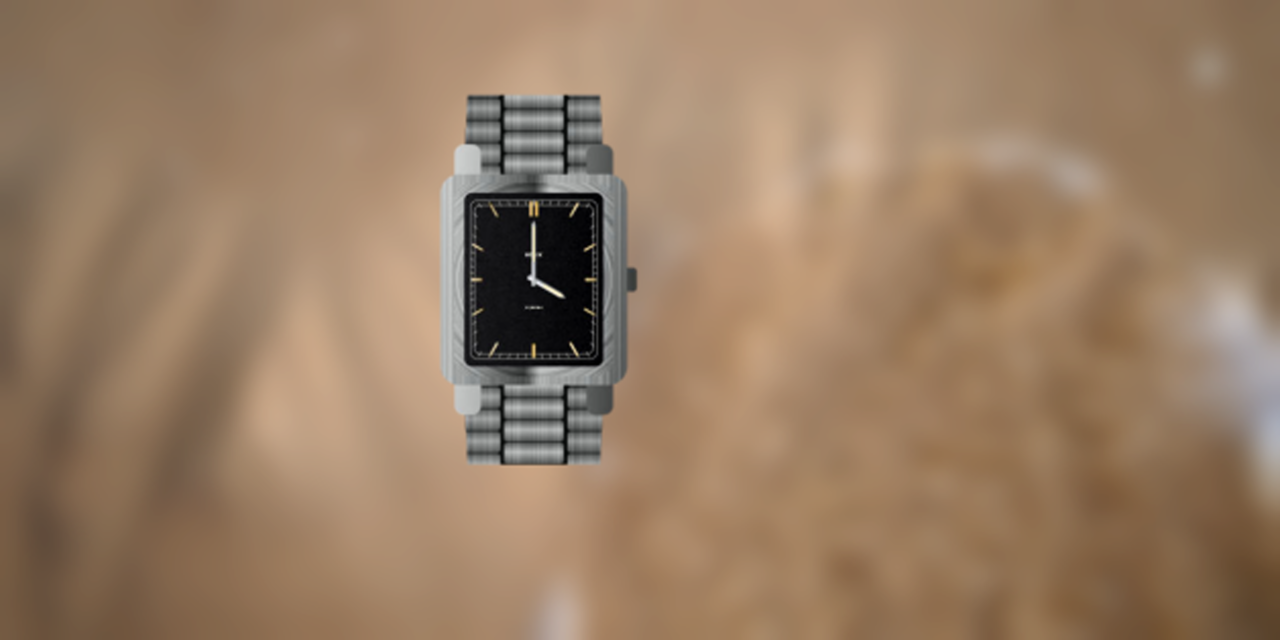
h=4 m=0
